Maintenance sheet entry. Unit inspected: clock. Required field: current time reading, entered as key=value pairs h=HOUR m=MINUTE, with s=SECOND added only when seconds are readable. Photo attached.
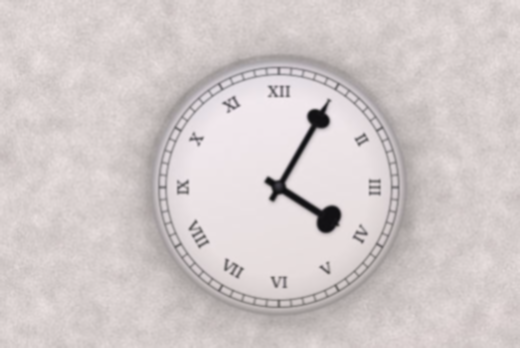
h=4 m=5
